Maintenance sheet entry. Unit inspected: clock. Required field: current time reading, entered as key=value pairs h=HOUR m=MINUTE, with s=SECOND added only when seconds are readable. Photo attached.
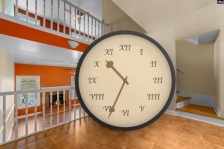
h=10 m=34
